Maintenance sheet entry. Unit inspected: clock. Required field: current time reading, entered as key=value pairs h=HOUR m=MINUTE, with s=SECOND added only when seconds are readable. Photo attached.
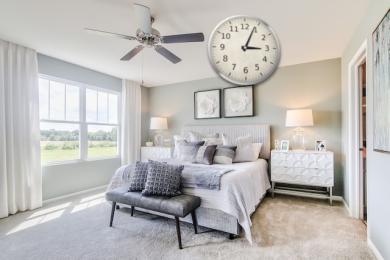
h=3 m=4
